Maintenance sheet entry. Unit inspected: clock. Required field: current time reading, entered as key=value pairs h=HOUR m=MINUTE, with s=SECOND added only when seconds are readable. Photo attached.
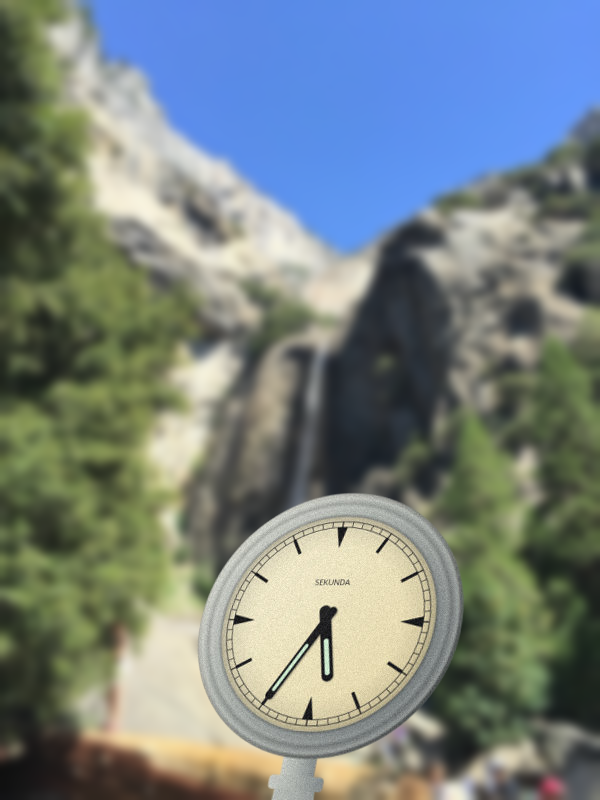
h=5 m=35
